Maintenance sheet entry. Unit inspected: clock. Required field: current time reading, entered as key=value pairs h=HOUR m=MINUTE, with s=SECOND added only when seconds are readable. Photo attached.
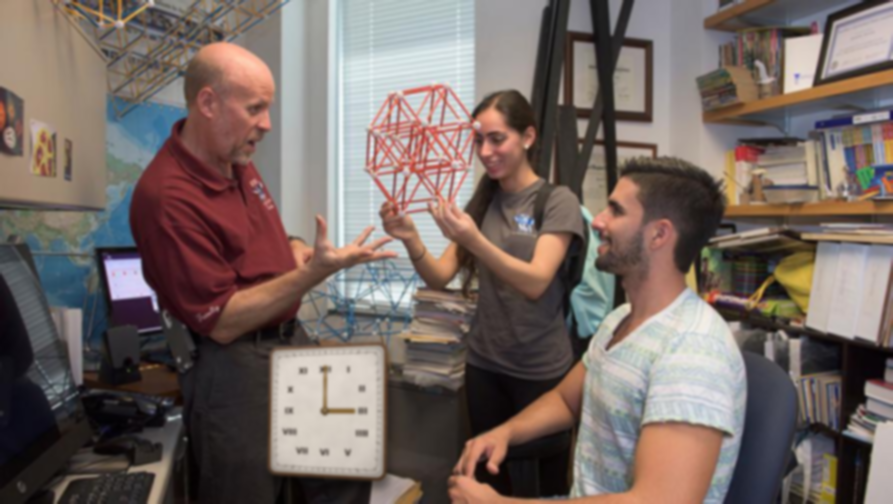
h=3 m=0
